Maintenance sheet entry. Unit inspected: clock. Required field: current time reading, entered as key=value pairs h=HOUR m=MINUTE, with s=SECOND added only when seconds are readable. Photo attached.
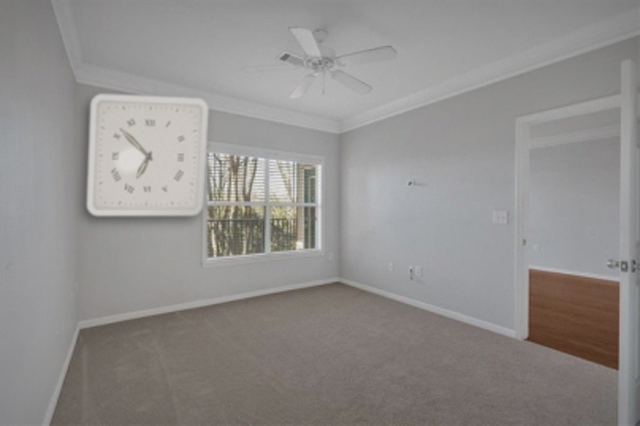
h=6 m=52
